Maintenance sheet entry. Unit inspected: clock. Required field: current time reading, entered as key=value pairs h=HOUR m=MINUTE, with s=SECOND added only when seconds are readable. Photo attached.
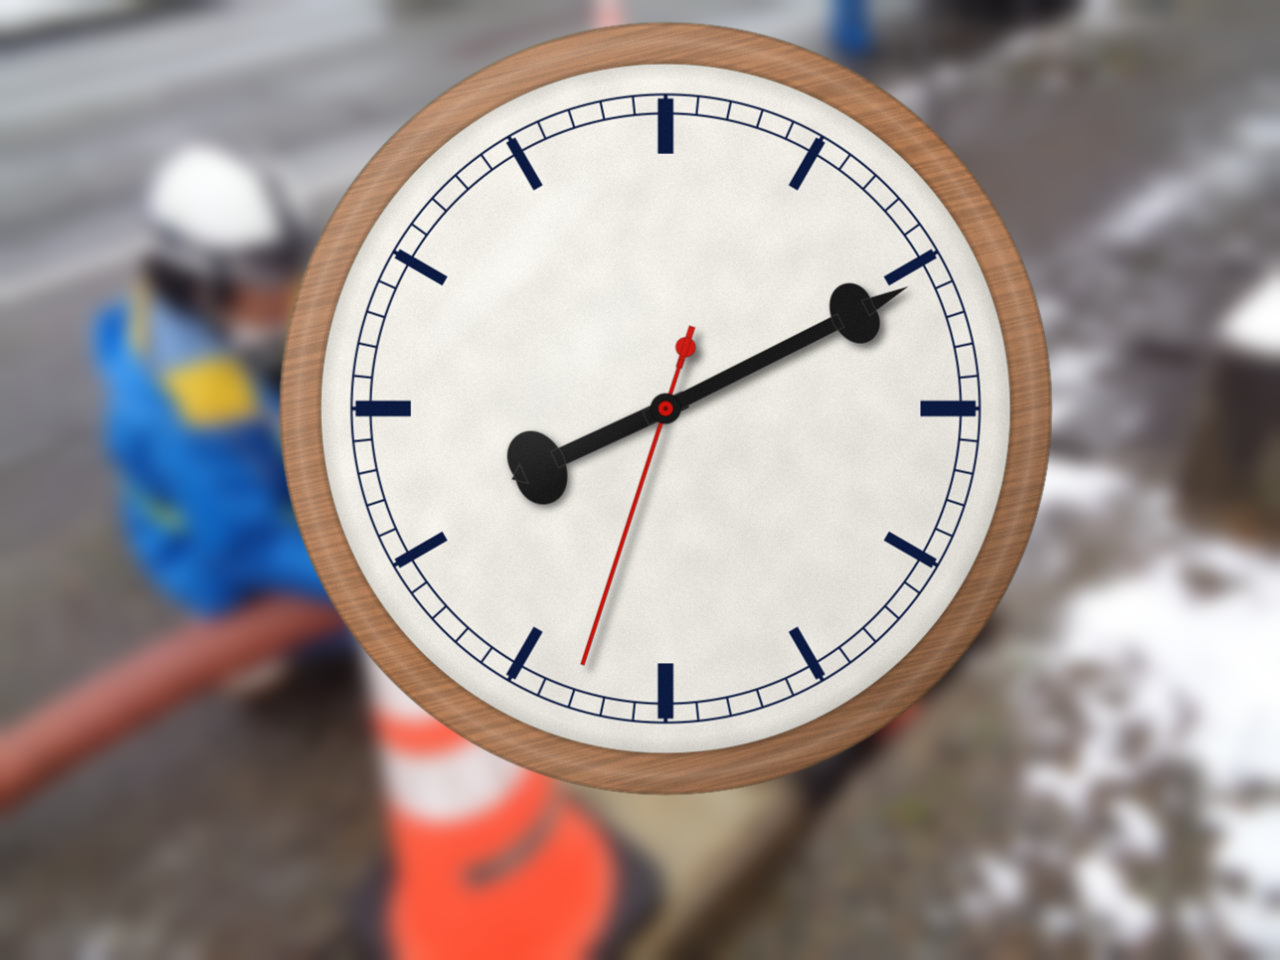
h=8 m=10 s=33
